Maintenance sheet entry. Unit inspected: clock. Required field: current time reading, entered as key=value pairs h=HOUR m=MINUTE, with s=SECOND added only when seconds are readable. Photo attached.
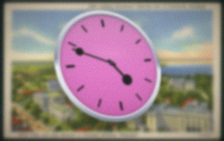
h=4 m=49
